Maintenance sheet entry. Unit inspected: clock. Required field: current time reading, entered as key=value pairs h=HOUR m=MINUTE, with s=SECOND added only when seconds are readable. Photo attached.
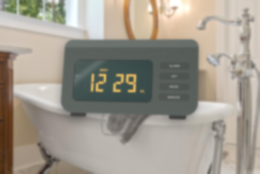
h=12 m=29
